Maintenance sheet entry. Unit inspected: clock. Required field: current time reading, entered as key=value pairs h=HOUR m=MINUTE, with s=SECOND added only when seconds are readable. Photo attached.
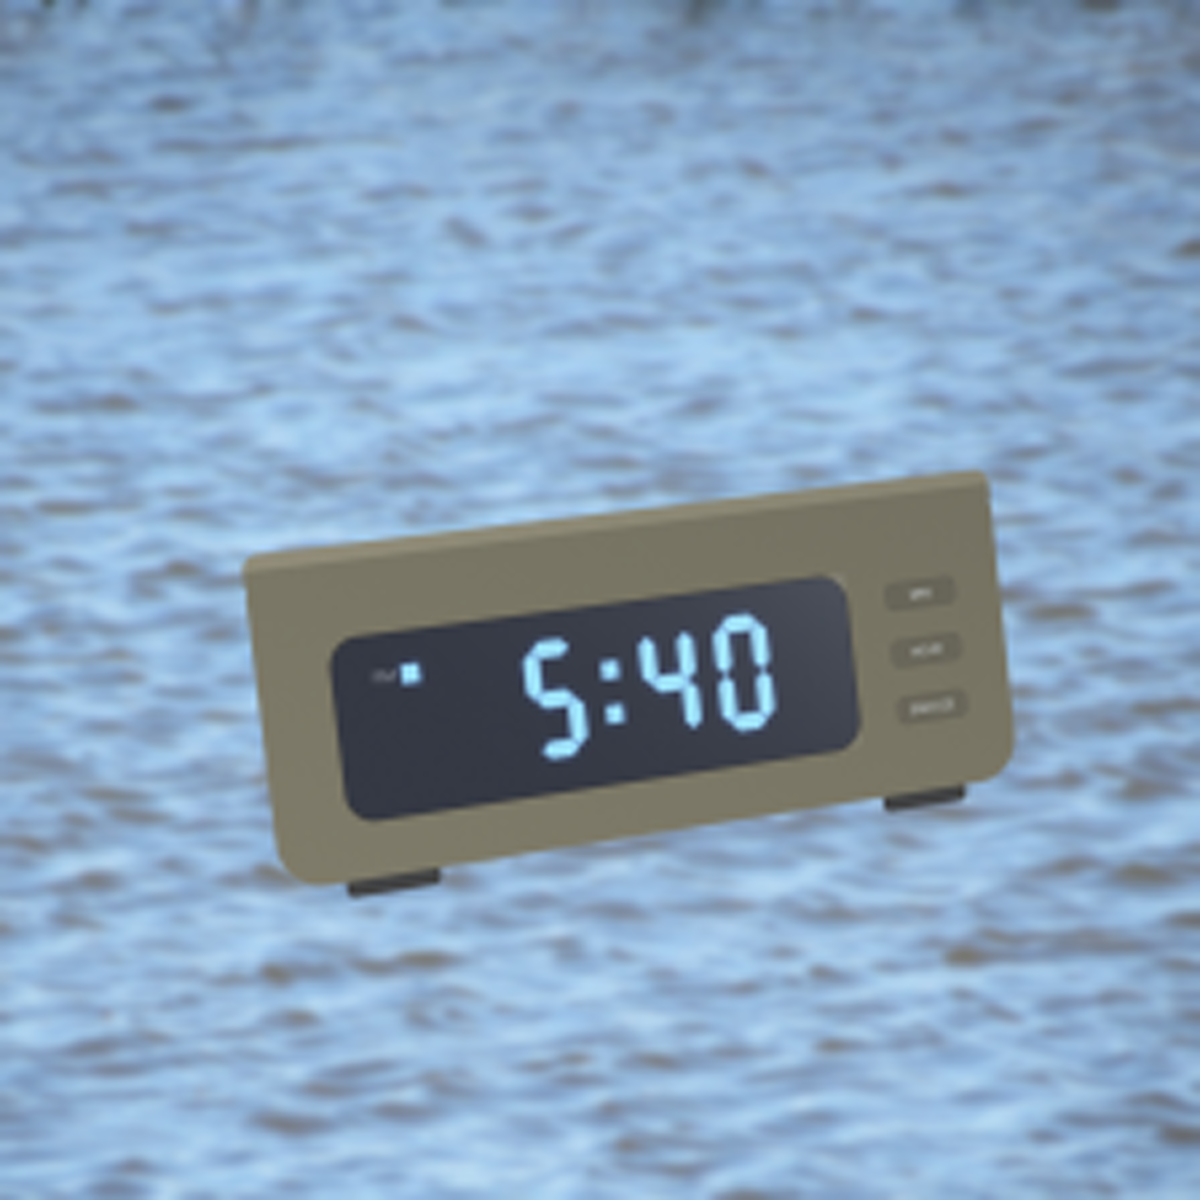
h=5 m=40
